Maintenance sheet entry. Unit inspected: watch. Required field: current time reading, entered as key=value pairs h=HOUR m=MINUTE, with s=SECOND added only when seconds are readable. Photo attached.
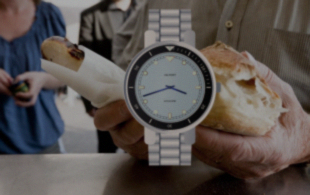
h=3 m=42
